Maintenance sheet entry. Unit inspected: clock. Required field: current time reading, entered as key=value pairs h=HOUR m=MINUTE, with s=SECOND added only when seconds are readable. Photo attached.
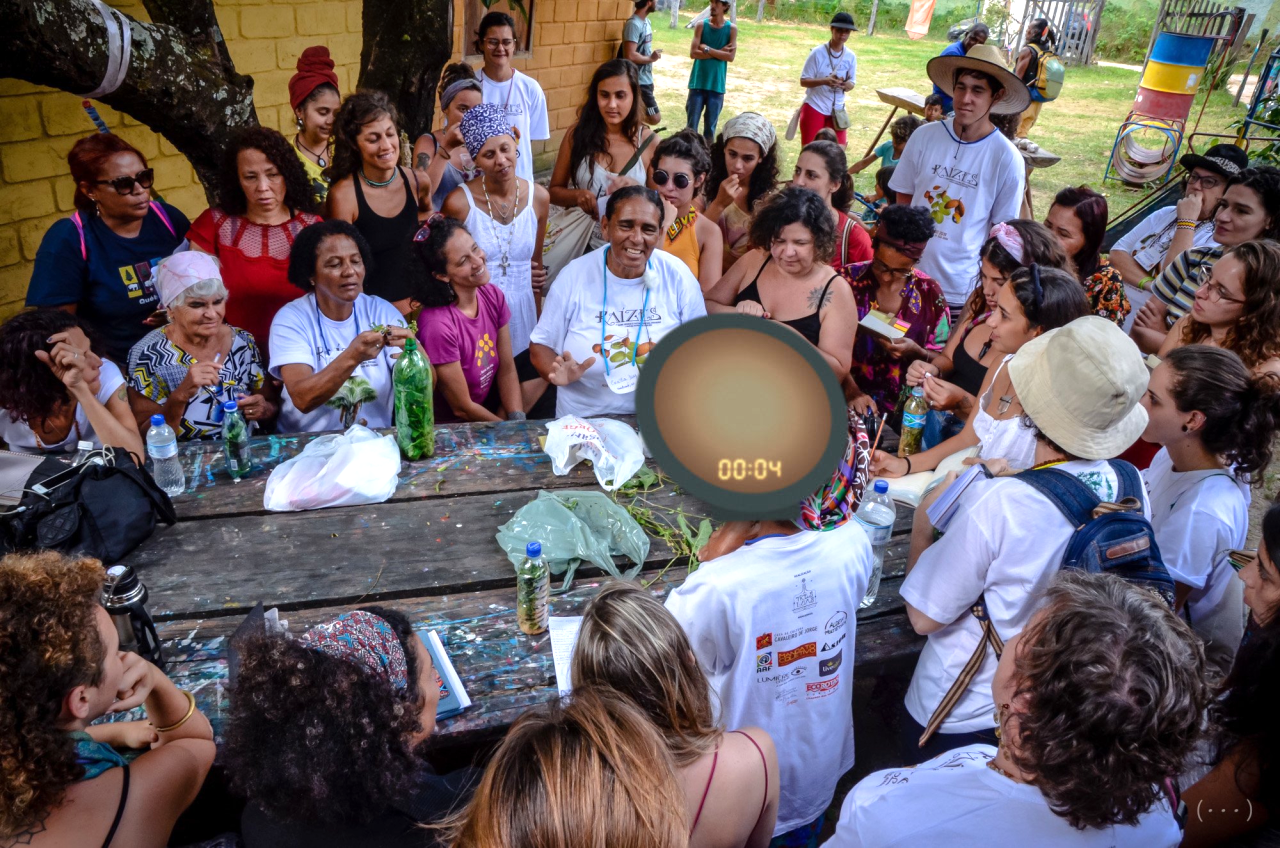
h=0 m=4
